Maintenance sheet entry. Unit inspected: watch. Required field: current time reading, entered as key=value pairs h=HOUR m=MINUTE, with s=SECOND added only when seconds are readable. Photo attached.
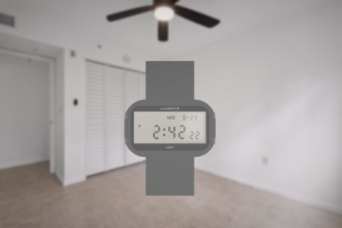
h=2 m=42 s=22
